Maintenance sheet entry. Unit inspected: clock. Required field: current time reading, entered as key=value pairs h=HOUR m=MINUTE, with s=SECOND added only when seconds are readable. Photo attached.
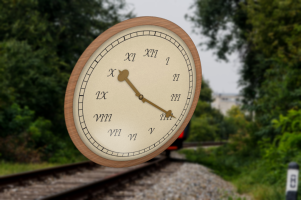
h=10 m=19
